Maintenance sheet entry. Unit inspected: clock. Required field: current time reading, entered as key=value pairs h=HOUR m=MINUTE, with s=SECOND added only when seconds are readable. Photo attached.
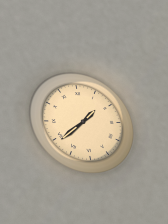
h=1 m=39
